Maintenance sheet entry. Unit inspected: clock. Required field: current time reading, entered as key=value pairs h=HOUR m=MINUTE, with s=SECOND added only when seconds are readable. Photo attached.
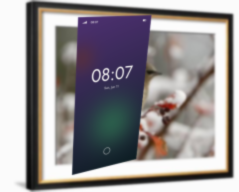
h=8 m=7
